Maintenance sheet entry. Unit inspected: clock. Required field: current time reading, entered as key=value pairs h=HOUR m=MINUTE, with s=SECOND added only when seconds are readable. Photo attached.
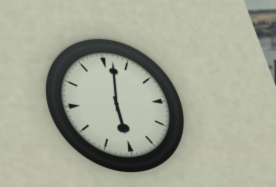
h=6 m=2
